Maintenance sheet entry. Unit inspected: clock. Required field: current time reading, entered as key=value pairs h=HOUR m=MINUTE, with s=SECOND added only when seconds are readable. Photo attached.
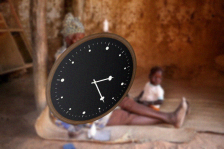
h=2 m=23
